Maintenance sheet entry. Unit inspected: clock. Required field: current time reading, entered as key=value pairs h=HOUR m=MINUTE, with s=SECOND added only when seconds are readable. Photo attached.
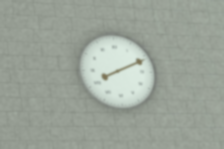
h=8 m=11
